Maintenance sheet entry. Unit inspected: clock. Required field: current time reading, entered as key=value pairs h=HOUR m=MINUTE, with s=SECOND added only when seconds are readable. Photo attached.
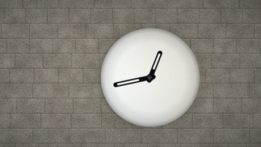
h=12 m=43
